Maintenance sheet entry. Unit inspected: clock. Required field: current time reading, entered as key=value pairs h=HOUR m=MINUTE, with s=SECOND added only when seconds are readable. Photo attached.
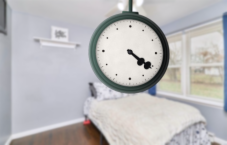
h=4 m=21
